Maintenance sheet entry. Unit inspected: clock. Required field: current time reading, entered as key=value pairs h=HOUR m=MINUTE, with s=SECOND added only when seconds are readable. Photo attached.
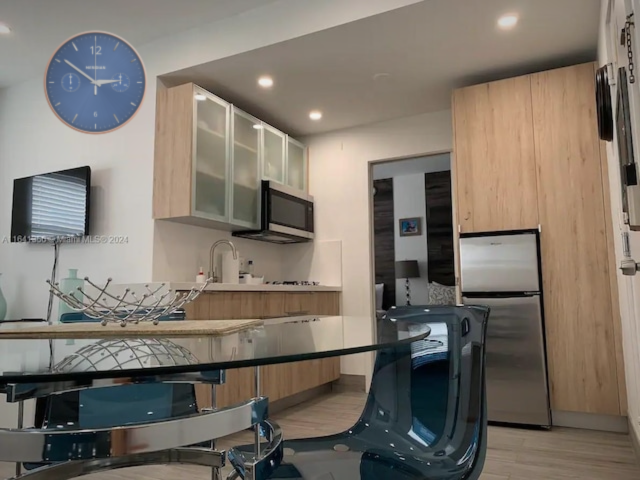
h=2 m=51
